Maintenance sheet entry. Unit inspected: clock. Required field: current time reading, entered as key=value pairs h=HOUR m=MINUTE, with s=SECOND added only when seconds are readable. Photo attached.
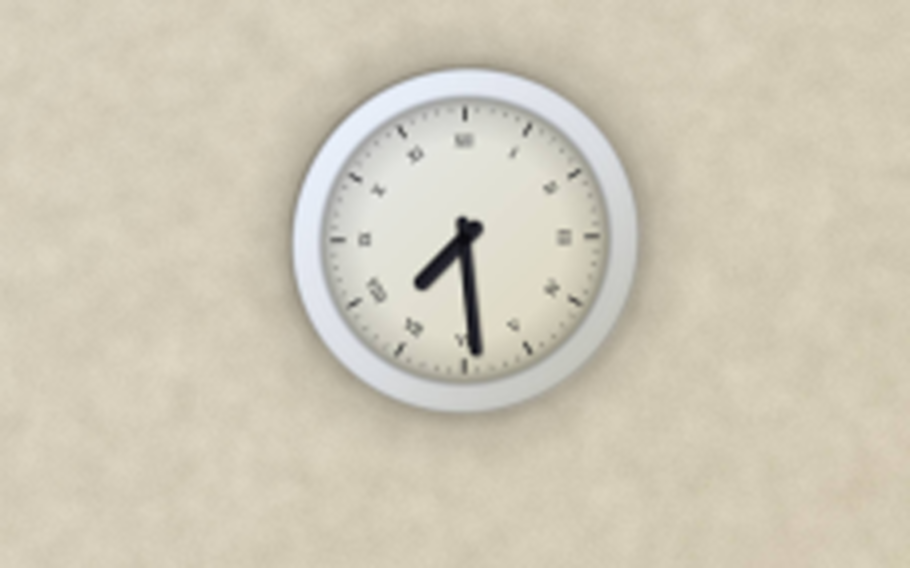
h=7 m=29
